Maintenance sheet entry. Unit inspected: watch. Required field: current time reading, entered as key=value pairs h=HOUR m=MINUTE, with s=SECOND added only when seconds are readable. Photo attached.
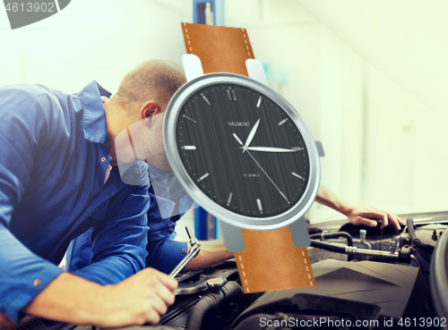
h=1 m=15 s=25
